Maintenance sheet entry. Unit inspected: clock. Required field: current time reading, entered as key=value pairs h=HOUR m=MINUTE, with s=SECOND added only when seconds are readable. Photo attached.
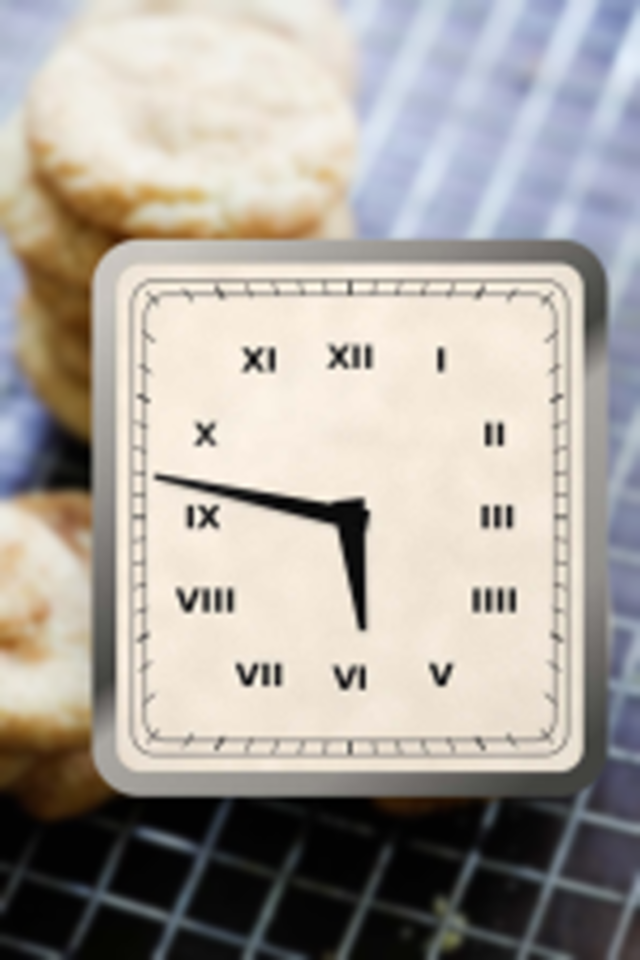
h=5 m=47
